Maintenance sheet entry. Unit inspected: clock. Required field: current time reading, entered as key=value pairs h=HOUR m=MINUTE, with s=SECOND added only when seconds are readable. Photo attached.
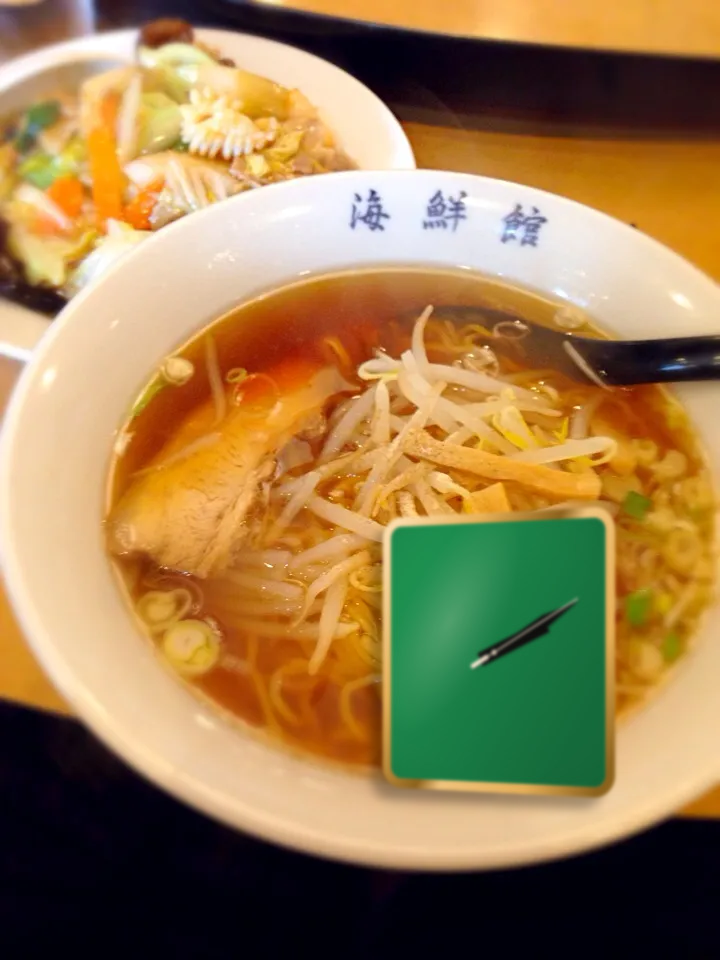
h=2 m=10 s=10
